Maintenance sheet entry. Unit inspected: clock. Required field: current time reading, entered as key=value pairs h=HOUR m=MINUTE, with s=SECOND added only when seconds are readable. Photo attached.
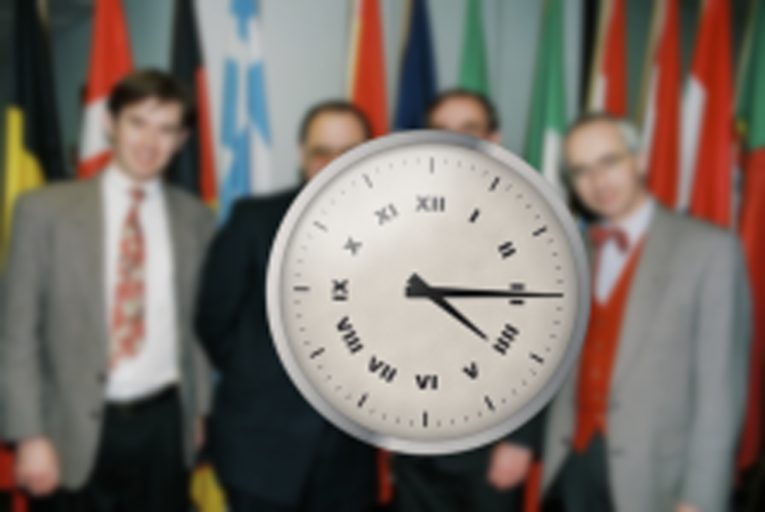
h=4 m=15
